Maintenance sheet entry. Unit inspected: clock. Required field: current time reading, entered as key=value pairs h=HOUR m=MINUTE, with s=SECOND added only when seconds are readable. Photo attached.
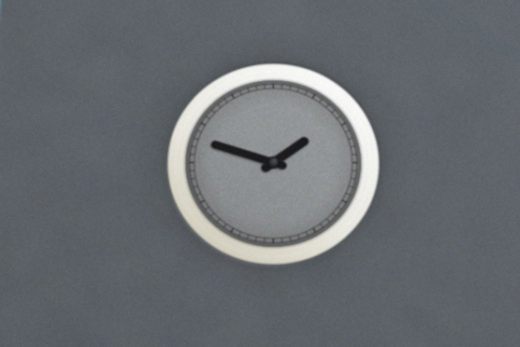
h=1 m=48
